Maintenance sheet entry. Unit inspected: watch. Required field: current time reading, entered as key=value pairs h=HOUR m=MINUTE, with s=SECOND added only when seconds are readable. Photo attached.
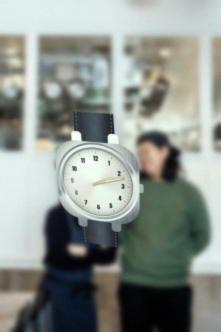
h=2 m=12
